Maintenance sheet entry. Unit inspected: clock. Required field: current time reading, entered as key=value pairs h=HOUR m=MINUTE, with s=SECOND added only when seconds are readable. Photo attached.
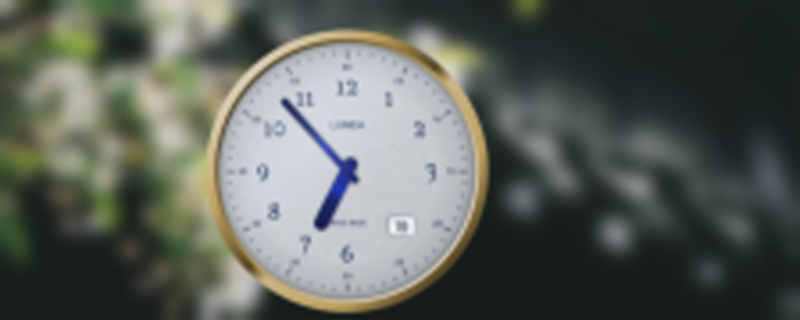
h=6 m=53
